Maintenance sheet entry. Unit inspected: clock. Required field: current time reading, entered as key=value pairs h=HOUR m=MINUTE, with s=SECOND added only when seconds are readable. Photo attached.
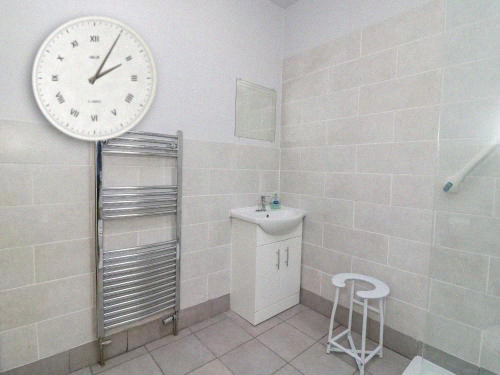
h=2 m=5
